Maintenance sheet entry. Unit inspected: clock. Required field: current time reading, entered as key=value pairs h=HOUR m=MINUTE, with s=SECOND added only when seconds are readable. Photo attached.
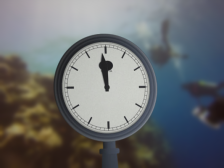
h=11 m=59
